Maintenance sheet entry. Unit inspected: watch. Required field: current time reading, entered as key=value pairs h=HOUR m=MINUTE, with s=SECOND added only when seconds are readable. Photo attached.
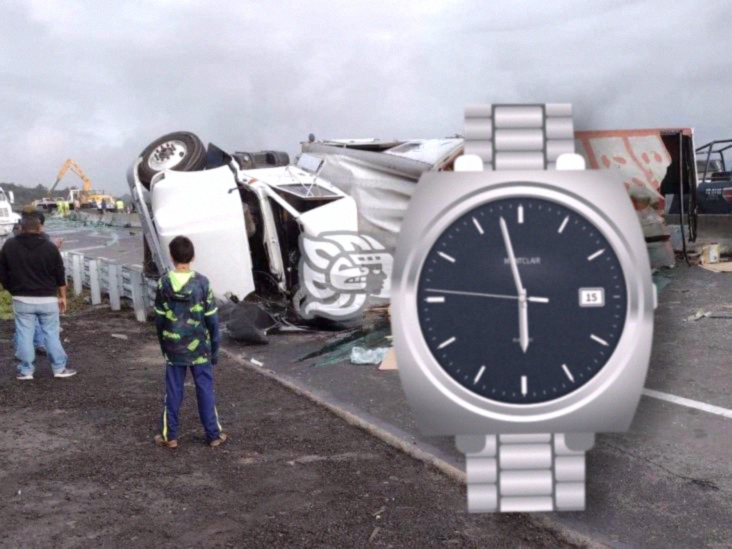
h=5 m=57 s=46
